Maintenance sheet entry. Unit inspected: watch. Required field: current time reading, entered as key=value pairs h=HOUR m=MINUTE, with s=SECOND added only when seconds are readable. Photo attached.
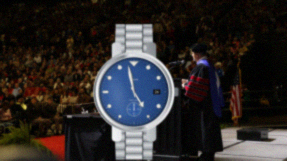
h=4 m=58
